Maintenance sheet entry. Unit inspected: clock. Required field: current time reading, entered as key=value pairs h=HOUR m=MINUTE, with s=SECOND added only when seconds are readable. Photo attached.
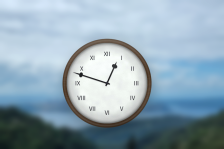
h=12 m=48
